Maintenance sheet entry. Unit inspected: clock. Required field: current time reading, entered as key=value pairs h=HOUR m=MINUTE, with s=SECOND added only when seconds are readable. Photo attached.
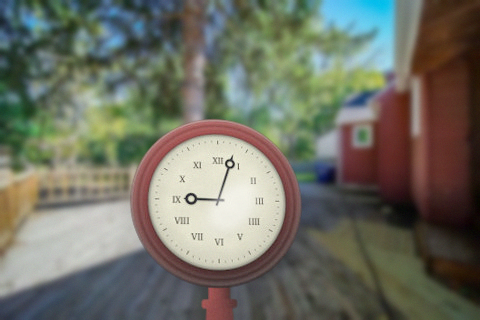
h=9 m=3
